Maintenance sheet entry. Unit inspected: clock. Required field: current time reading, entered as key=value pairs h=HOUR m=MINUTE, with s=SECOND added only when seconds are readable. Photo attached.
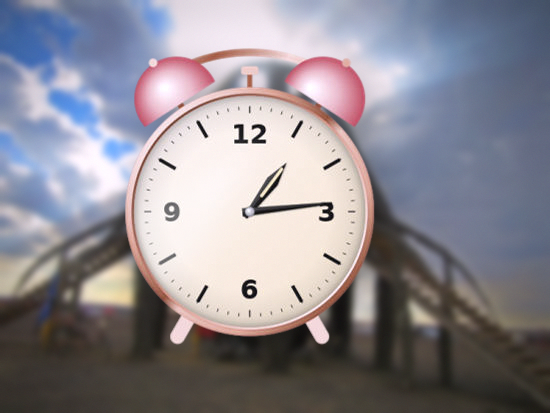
h=1 m=14
